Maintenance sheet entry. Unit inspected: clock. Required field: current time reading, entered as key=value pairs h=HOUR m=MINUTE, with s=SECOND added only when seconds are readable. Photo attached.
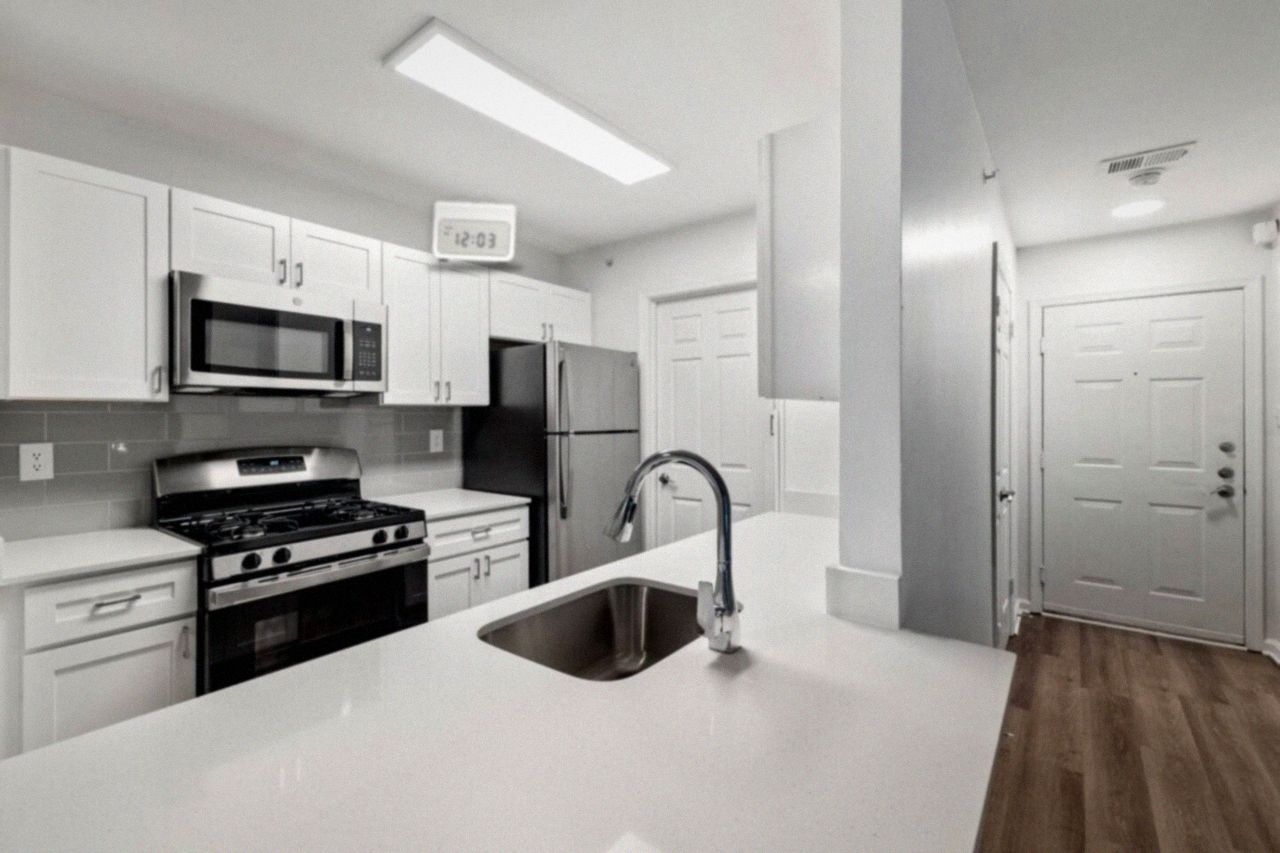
h=12 m=3
